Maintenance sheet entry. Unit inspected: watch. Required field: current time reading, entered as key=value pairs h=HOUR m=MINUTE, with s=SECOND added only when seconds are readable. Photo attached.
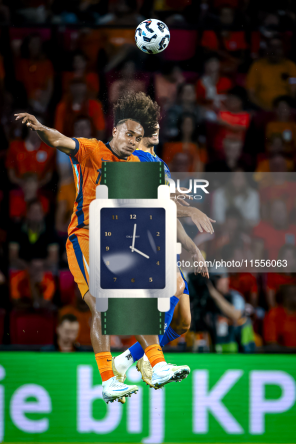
h=4 m=1
